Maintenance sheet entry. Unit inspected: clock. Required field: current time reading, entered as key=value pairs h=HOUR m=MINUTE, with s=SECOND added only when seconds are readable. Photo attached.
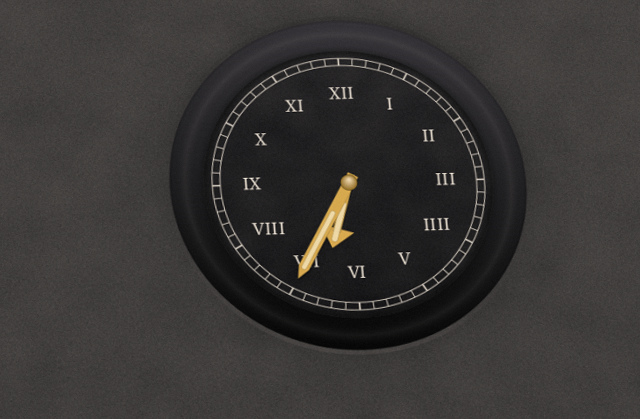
h=6 m=35
